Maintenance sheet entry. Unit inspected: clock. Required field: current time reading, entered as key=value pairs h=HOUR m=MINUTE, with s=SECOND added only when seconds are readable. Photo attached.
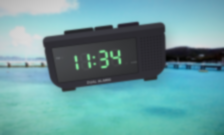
h=11 m=34
